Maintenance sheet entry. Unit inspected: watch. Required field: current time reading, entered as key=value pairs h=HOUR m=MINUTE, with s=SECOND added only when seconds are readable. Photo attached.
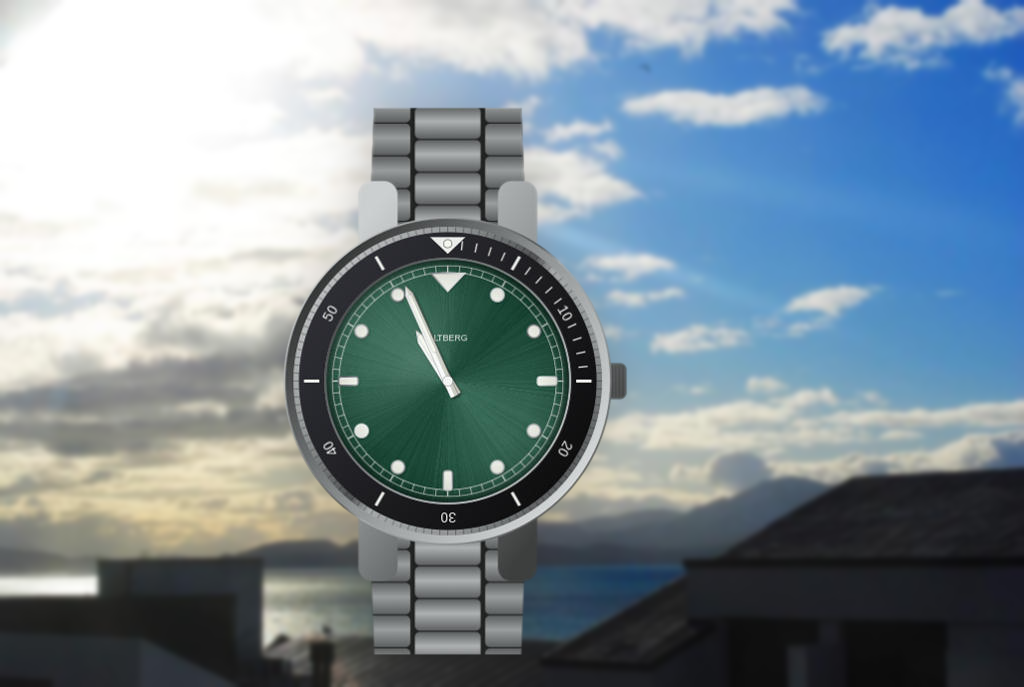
h=10 m=56
